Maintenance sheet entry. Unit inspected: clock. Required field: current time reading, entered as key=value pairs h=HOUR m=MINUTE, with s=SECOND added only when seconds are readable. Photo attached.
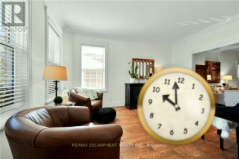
h=9 m=58
